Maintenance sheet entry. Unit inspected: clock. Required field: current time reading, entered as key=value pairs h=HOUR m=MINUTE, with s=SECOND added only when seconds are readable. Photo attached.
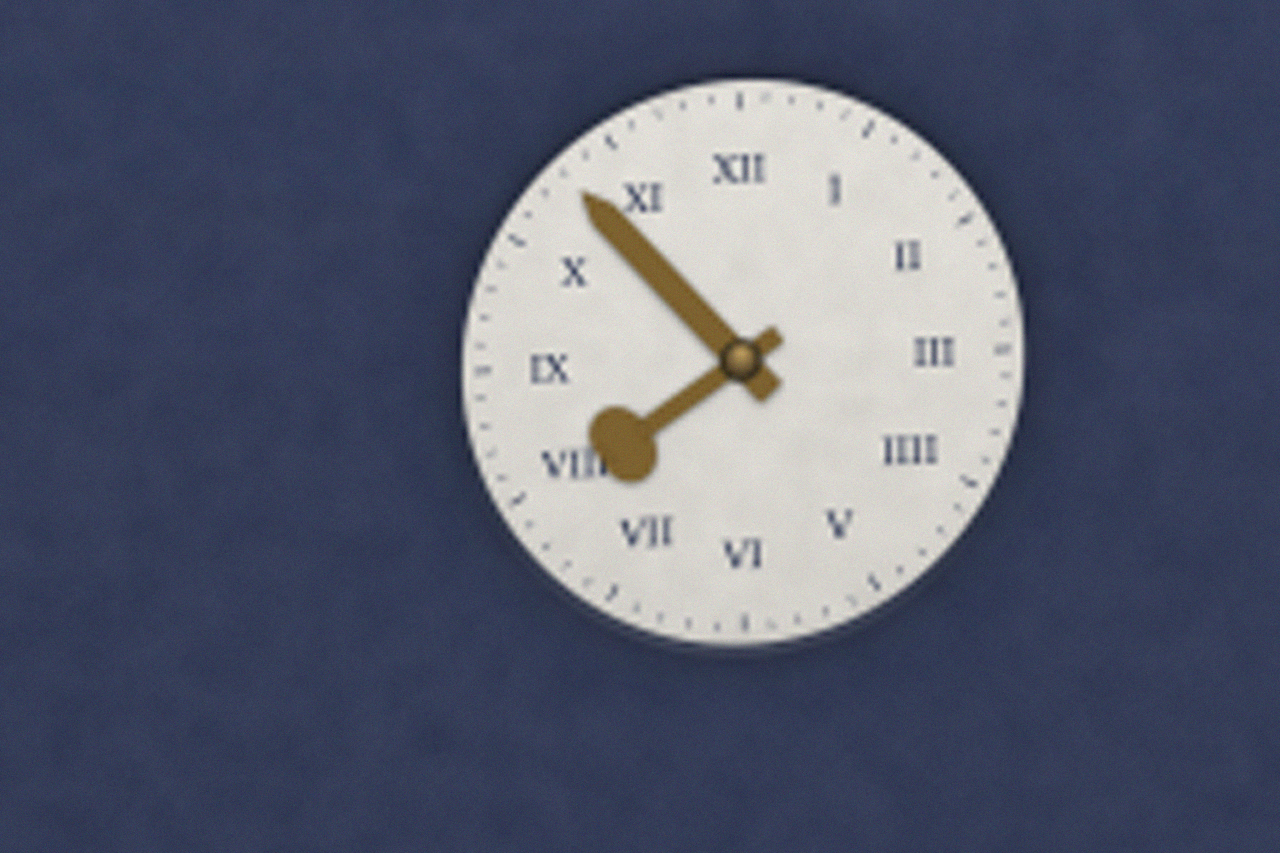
h=7 m=53
